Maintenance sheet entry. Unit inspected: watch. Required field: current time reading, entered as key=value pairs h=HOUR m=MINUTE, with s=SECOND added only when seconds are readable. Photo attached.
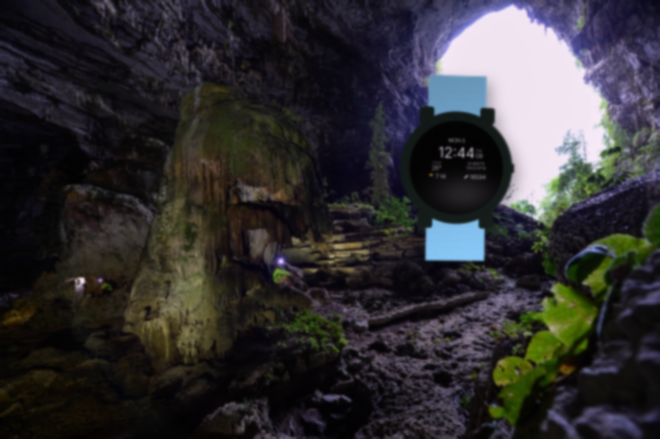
h=12 m=44
